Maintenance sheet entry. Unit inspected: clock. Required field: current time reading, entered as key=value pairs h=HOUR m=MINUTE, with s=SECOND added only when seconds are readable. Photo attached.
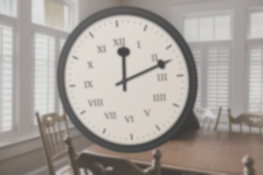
h=12 m=12
